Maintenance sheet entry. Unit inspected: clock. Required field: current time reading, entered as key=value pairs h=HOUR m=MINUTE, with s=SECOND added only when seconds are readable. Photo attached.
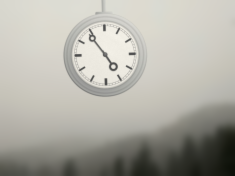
h=4 m=54
